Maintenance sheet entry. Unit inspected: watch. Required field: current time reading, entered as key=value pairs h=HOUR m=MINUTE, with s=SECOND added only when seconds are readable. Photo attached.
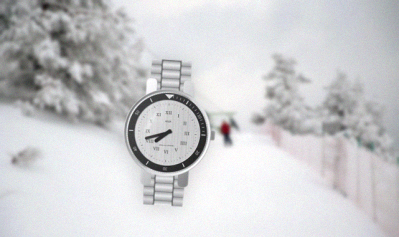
h=7 m=42
